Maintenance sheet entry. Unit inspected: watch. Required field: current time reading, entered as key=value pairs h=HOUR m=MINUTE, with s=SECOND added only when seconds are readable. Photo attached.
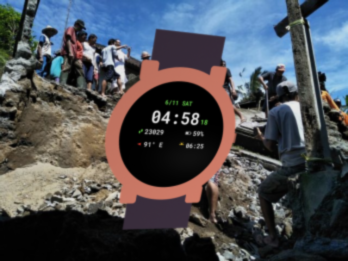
h=4 m=58
